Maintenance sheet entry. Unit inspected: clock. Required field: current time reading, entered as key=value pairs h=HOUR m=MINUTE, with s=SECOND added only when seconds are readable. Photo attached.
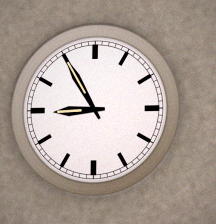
h=8 m=55
